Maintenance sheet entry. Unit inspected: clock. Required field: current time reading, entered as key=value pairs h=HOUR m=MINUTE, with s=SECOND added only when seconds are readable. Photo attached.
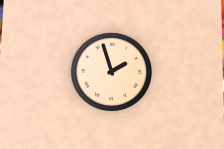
h=1 m=57
